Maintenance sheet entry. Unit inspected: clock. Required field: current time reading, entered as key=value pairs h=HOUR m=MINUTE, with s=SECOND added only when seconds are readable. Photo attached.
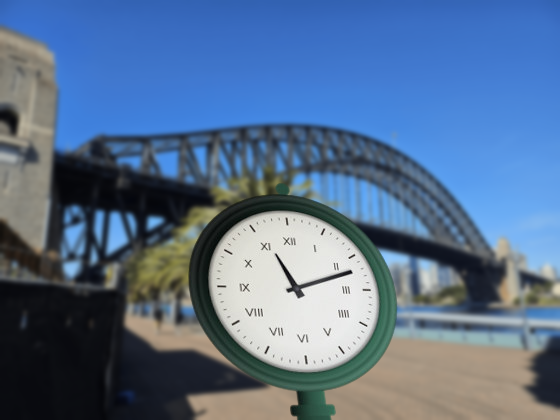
h=11 m=12
